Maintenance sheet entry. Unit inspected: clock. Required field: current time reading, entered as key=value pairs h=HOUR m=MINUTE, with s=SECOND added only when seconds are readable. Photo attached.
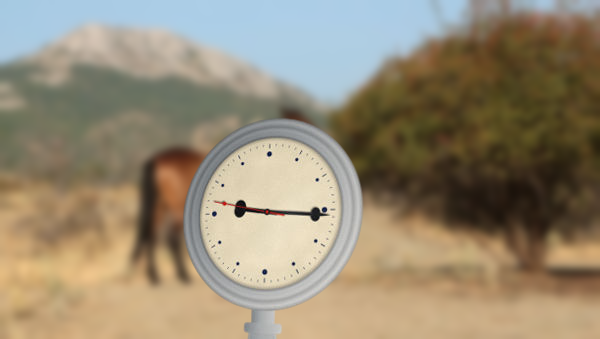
h=9 m=15 s=47
